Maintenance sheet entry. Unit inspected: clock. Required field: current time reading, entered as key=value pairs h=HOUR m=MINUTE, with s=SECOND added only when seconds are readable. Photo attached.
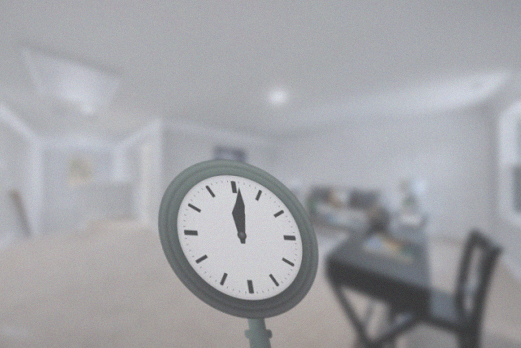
h=12 m=1
